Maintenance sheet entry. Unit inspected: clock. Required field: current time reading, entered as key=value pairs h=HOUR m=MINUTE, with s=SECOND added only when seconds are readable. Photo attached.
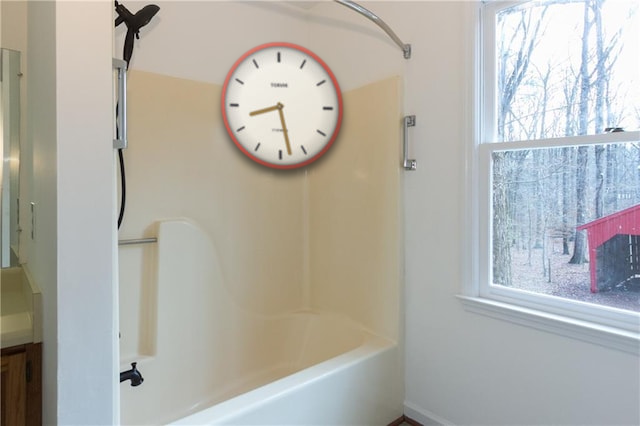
h=8 m=28
